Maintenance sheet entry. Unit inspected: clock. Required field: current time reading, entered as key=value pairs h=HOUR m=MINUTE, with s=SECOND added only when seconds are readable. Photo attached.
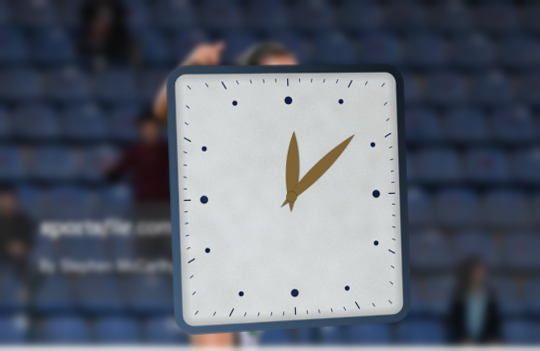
h=12 m=8
